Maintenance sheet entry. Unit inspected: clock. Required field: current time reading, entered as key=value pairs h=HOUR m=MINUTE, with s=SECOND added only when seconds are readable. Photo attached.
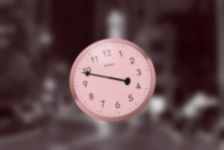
h=3 m=49
